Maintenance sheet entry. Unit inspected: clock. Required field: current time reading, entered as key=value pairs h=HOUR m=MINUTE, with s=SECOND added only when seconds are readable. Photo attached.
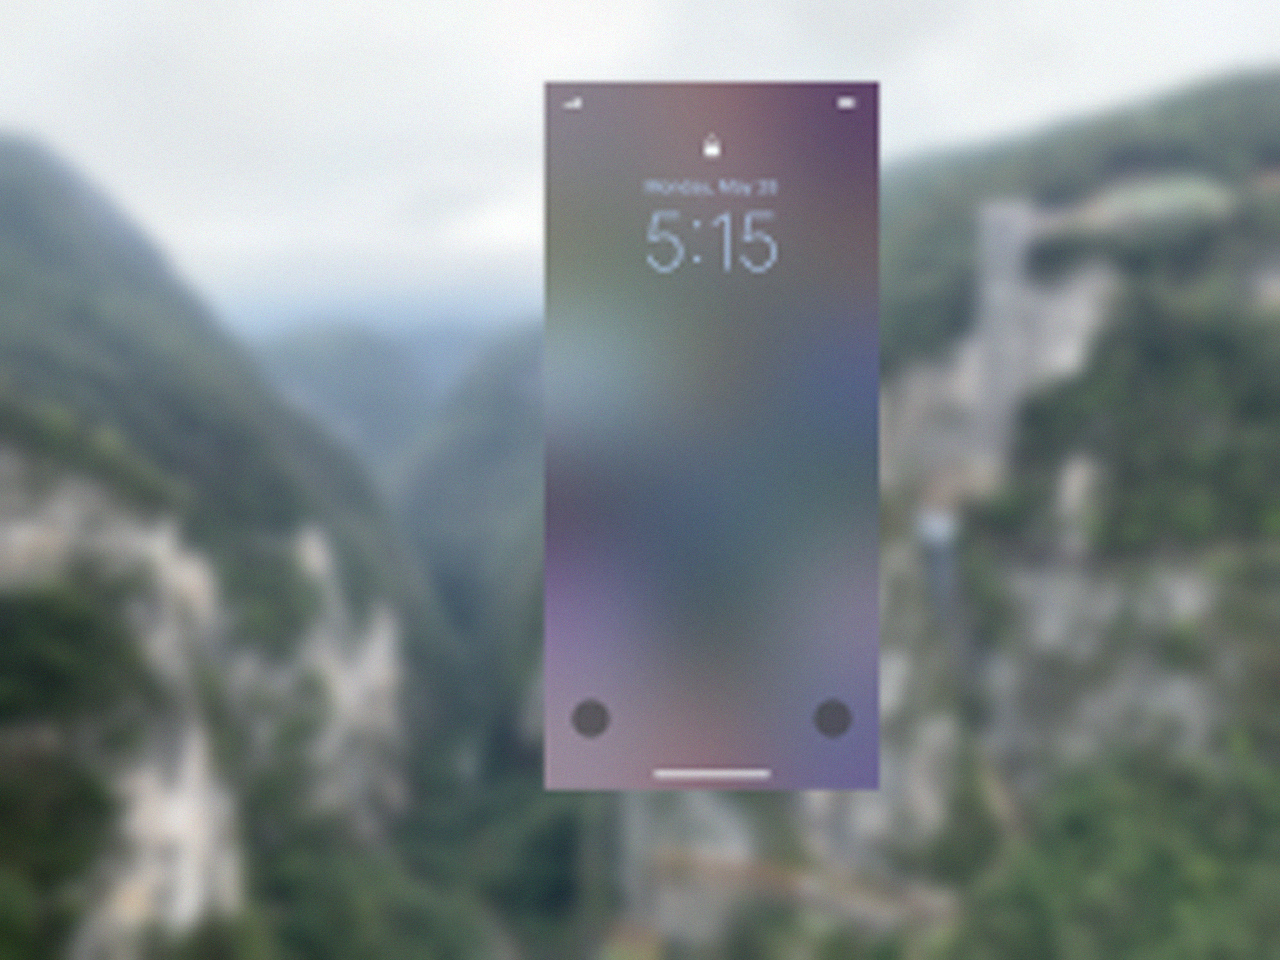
h=5 m=15
